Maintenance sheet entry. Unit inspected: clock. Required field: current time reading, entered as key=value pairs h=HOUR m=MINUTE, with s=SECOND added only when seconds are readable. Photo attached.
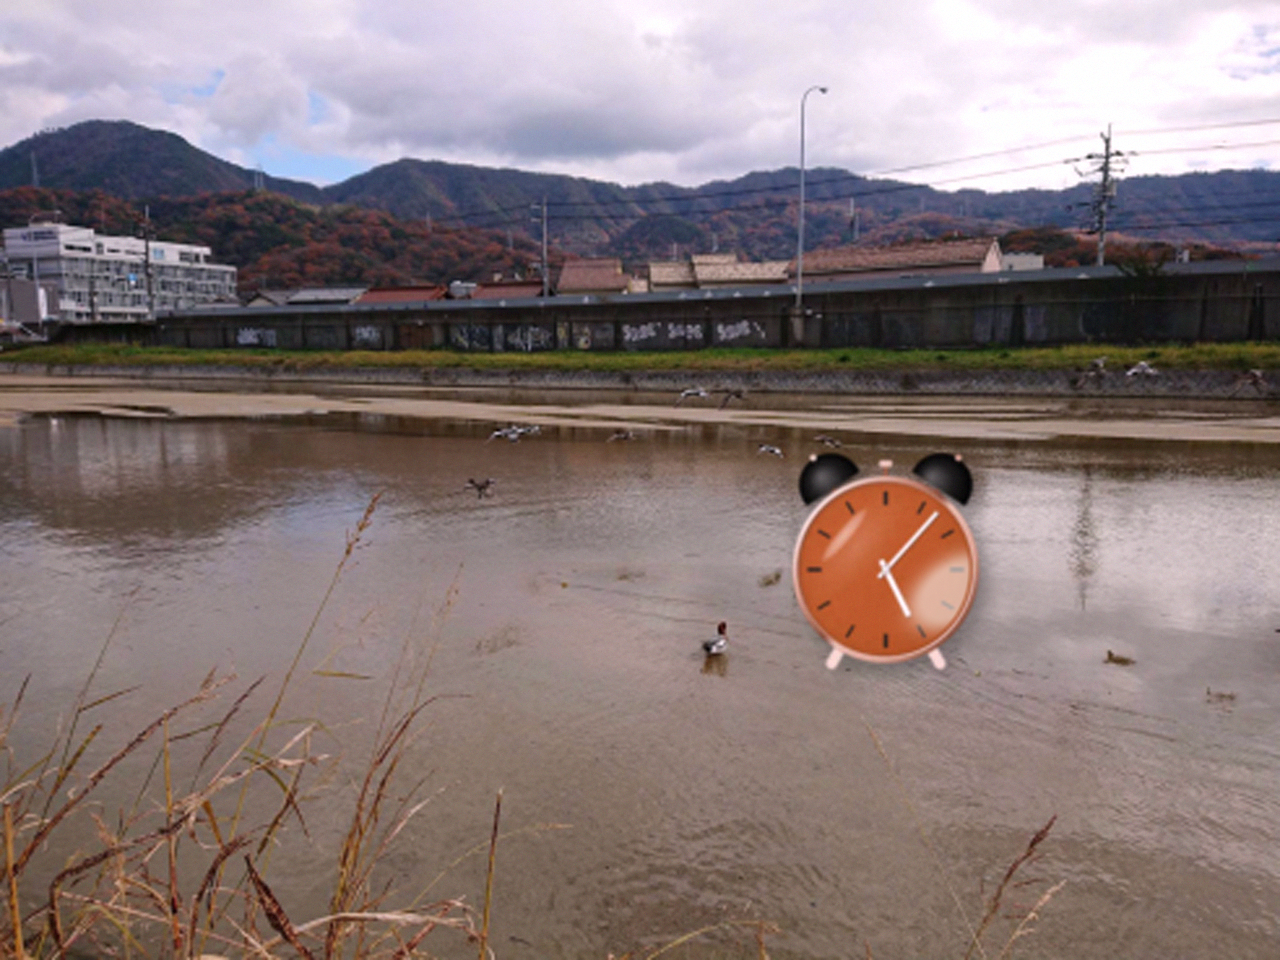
h=5 m=7
